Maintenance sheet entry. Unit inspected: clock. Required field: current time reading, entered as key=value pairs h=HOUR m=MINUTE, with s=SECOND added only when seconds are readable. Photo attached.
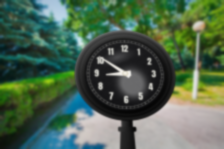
h=8 m=51
